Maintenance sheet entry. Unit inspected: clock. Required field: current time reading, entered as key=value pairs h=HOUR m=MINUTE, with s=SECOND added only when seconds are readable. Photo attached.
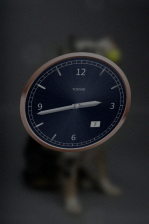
h=2 m=43
